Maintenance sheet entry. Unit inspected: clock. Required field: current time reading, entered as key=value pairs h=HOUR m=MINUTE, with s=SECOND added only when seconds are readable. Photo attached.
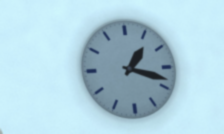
h=1 m=18
